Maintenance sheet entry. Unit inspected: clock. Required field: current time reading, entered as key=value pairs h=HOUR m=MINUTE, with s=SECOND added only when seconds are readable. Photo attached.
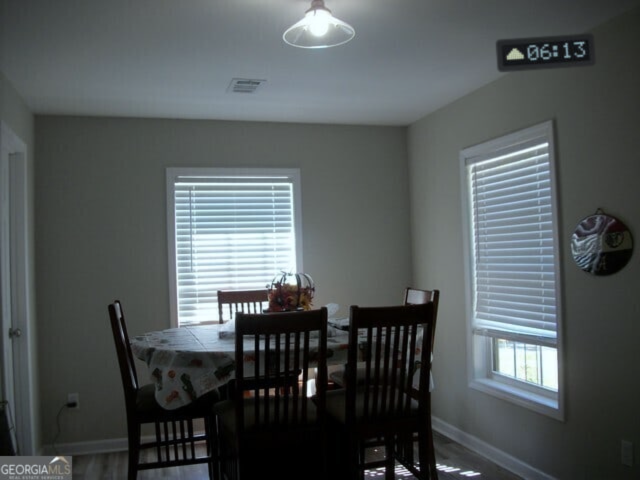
h=6 m=13
